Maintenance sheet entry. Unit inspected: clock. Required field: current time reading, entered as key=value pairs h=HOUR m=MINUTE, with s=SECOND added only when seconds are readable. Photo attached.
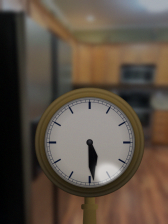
h=5 m=29
